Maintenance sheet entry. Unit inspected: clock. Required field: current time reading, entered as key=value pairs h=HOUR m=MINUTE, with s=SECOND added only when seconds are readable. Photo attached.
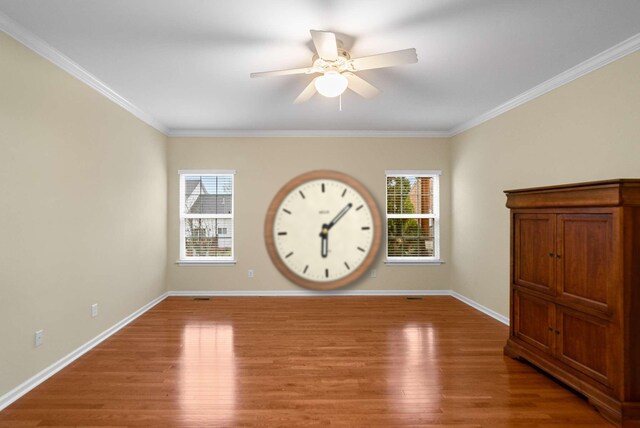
h=6 m=8
